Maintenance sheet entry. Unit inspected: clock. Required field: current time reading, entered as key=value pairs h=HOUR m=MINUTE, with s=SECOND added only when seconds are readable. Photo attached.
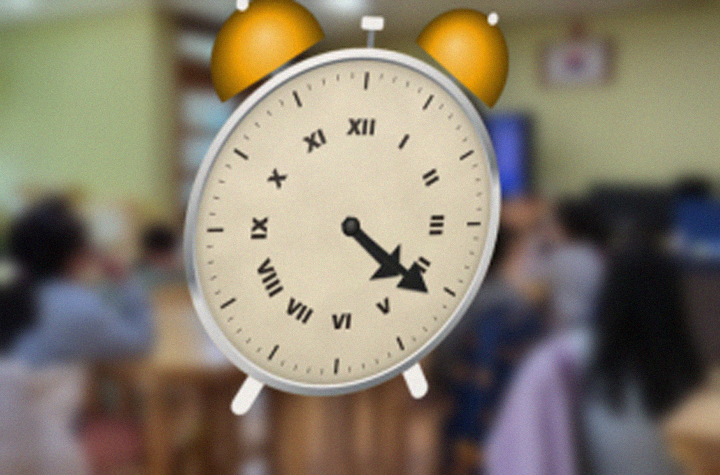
h=4 m=21
